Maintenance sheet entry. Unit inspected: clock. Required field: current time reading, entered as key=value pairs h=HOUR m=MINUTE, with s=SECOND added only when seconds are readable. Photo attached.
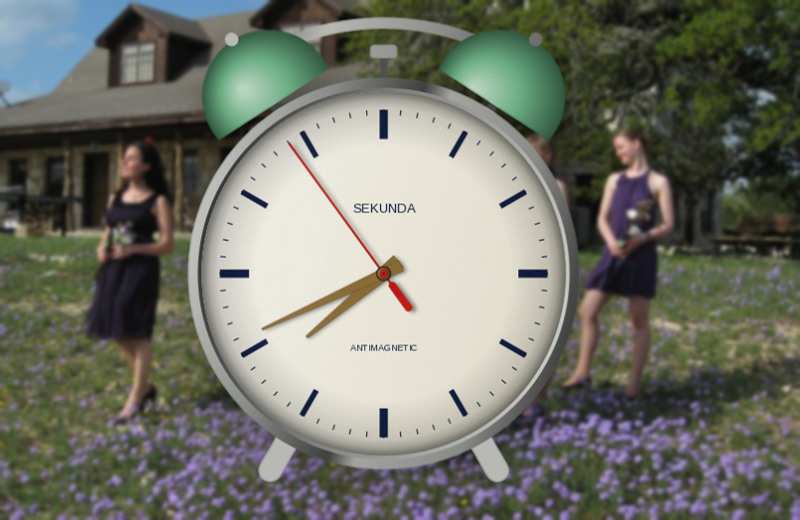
h=7 m=40 s=54
